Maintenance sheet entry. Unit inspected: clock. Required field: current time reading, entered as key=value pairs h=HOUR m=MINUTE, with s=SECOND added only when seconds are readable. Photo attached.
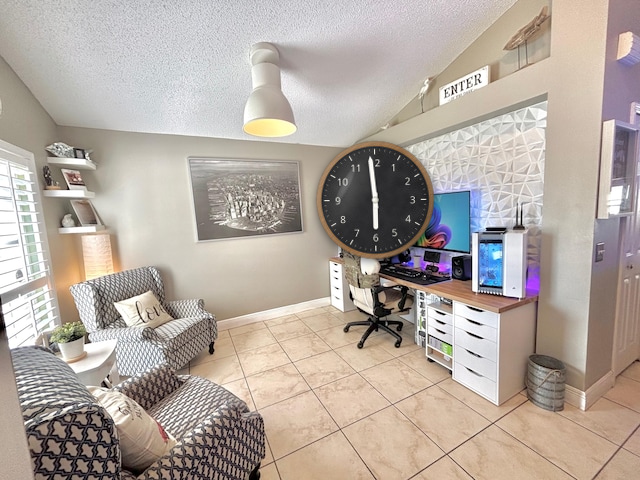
h=5 m=59
